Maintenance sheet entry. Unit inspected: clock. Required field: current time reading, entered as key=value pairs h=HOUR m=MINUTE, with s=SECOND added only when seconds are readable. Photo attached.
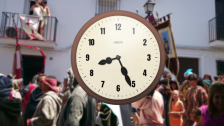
h=8 m=26
